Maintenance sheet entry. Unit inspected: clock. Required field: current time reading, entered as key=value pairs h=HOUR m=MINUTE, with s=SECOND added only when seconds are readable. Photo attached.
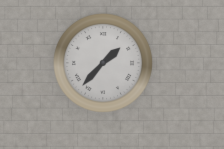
h=1 m=37
